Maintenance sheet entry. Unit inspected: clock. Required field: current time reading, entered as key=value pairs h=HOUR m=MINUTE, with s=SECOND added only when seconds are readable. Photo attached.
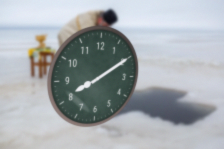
h=8 m=10
